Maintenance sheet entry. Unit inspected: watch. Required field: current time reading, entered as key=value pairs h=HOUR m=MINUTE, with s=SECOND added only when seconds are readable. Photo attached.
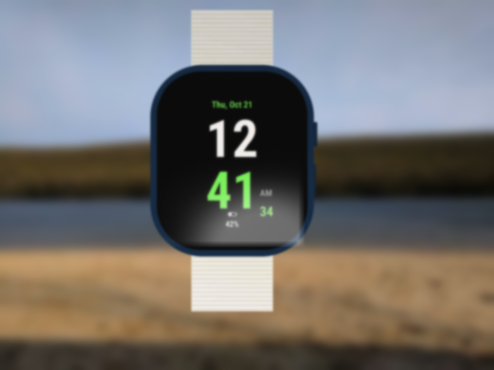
h=12 m=41 s=34
